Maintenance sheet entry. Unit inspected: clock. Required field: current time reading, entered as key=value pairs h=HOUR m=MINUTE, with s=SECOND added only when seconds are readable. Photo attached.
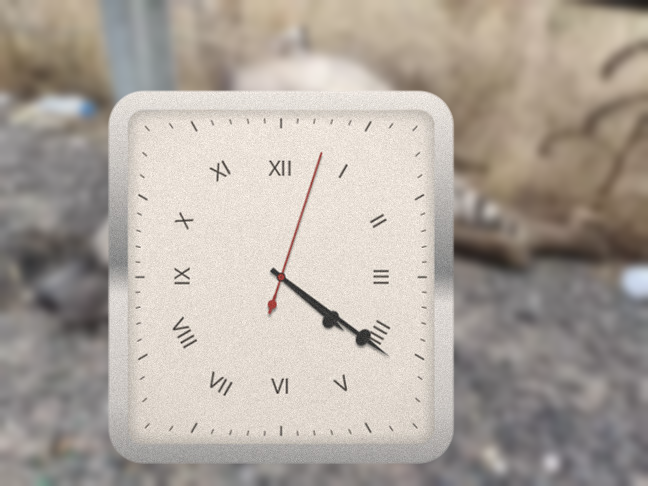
h=4 m=21 s=3
